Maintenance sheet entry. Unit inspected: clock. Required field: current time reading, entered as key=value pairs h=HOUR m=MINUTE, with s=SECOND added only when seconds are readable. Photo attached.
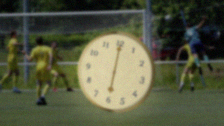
h=6 m=0
